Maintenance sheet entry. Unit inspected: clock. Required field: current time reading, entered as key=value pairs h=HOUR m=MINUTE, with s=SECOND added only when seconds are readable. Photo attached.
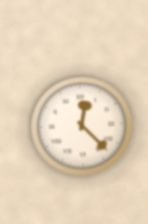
h=12 m=23
